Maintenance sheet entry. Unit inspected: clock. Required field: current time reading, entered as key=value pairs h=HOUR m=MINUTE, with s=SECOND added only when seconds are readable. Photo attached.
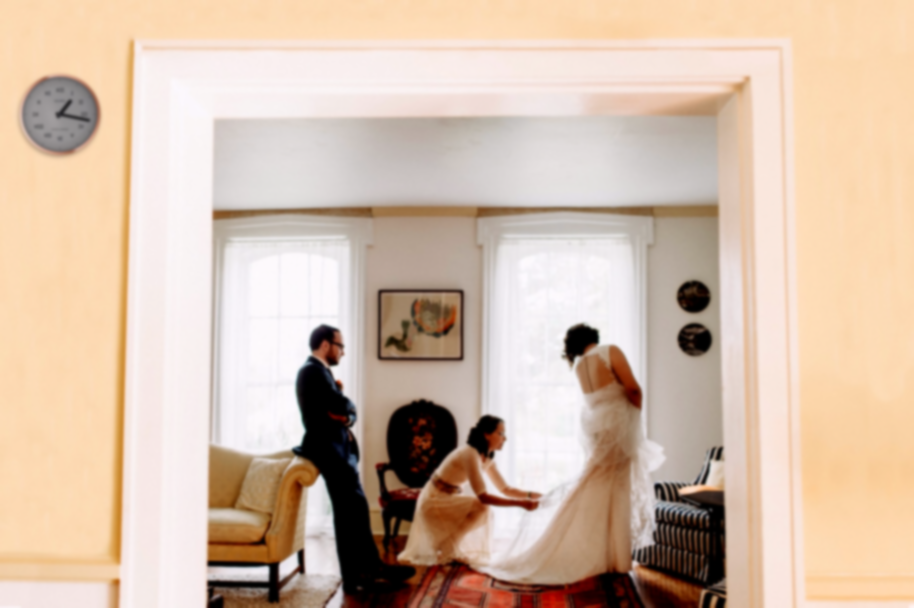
h=1 m=17
